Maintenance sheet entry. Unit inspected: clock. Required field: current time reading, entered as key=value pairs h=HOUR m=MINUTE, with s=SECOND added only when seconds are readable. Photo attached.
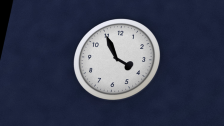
h=3 m=55
